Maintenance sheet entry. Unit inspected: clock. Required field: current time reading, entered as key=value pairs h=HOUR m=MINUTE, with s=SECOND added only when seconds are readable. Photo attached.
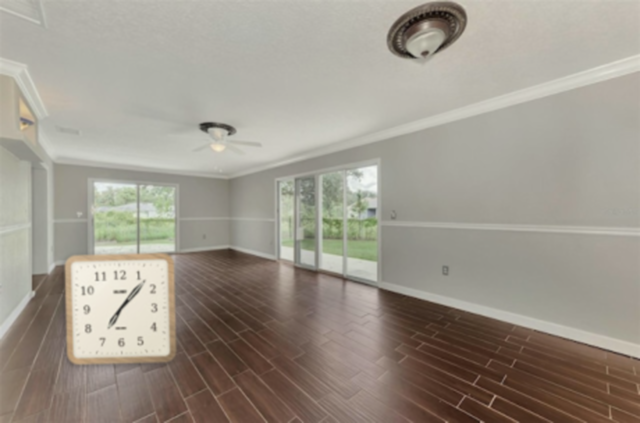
h=7 m=7
